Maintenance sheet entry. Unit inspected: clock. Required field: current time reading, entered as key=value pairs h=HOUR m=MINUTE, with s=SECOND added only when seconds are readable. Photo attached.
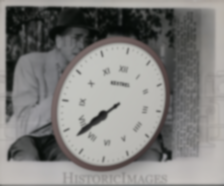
h=7 m=38
